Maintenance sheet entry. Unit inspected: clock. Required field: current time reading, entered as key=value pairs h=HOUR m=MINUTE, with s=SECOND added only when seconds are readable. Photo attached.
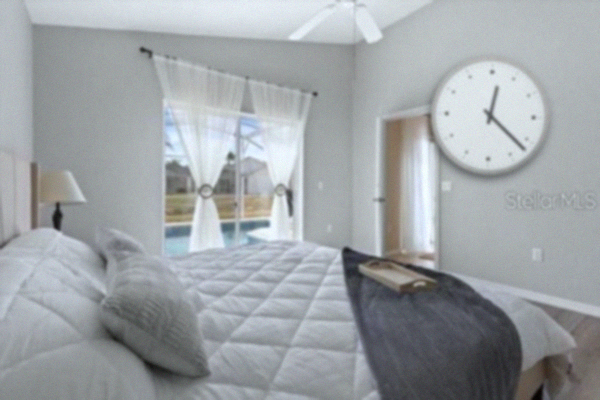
h=12 m=22
